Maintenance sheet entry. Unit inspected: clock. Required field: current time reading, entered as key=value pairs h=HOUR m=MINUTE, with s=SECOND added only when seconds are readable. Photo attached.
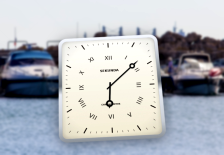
h=6 m=8
